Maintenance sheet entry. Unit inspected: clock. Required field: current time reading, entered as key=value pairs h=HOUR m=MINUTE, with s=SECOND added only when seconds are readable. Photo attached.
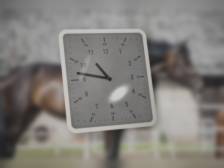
h=10 m=47
